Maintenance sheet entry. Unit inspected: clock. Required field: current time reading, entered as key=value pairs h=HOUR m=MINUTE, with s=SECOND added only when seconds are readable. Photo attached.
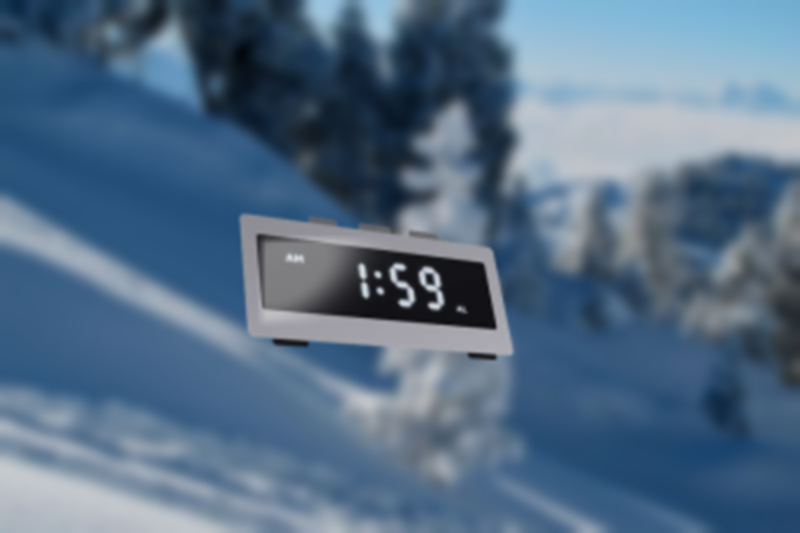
h=1 m=59
